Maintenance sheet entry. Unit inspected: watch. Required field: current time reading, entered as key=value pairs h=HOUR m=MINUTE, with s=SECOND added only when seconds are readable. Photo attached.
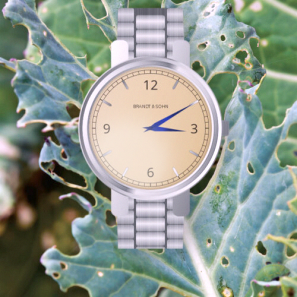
h=3 m=10
